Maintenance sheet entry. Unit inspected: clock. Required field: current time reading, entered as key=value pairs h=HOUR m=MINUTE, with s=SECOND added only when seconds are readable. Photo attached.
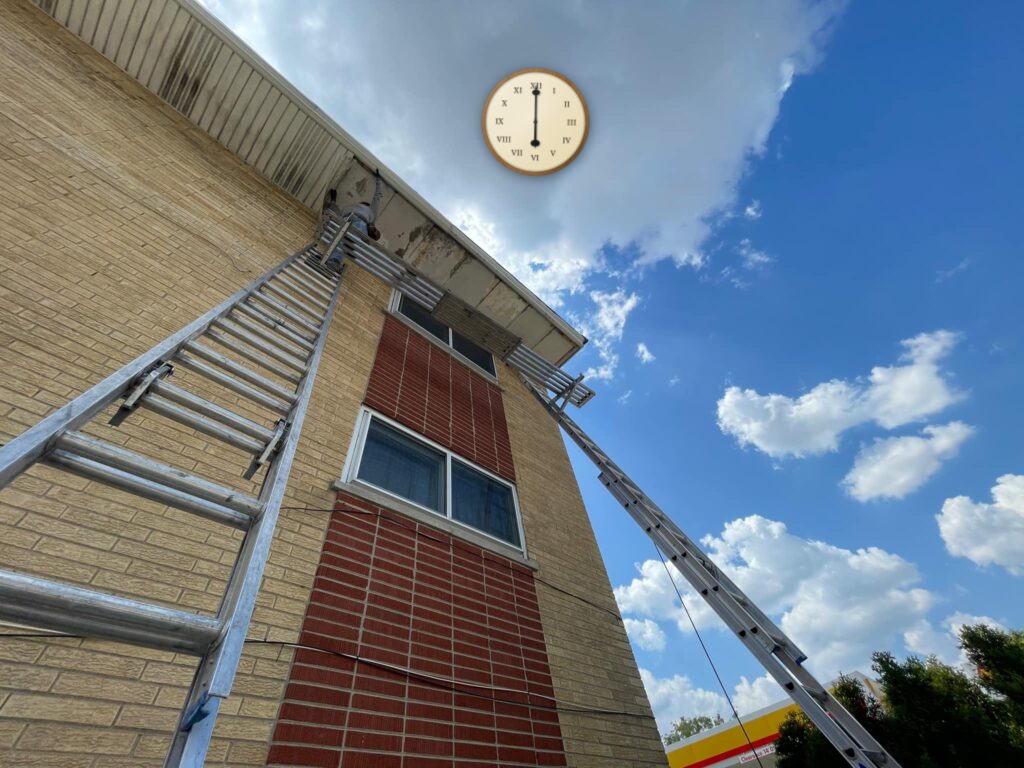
h=6 m=0
